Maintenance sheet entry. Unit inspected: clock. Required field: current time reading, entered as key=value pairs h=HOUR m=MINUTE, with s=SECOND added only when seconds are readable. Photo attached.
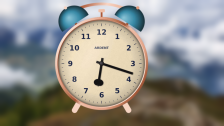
h=6 m=18
